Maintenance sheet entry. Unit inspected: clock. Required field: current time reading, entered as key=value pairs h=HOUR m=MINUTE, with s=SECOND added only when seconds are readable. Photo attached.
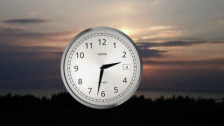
h=2 m=32
